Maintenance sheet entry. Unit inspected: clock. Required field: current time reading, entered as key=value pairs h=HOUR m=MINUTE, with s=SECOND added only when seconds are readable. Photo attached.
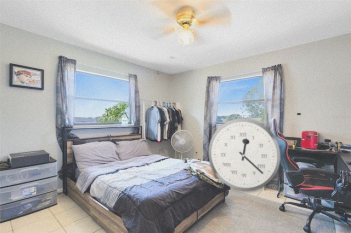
h=12 m=22
